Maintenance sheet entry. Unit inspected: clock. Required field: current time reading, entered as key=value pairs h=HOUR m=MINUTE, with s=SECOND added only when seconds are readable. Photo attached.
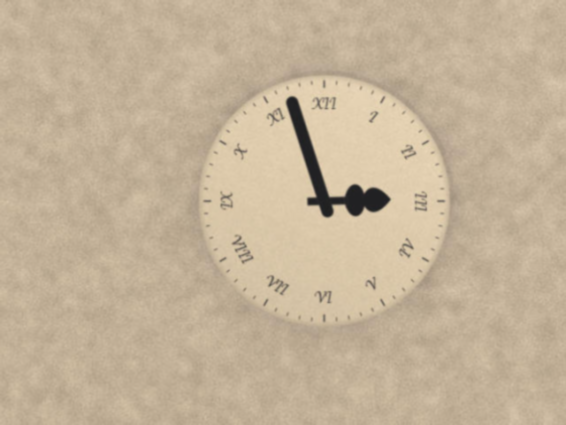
h=2 m=57
